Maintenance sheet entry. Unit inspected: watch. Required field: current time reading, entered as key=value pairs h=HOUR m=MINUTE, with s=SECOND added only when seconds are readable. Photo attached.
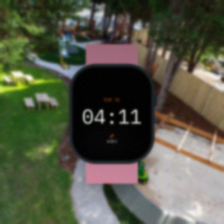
h=4 m=11
